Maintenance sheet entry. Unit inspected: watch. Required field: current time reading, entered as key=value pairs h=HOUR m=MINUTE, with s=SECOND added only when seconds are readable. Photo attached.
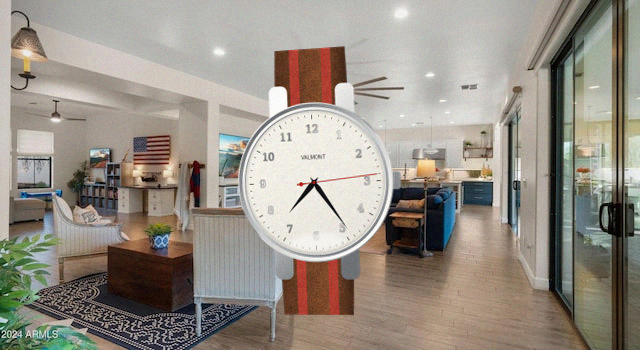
h=7 m=24 s=14
